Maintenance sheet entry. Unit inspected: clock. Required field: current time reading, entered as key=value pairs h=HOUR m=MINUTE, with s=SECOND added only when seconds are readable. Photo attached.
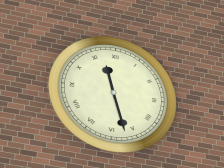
h=11 m=27
